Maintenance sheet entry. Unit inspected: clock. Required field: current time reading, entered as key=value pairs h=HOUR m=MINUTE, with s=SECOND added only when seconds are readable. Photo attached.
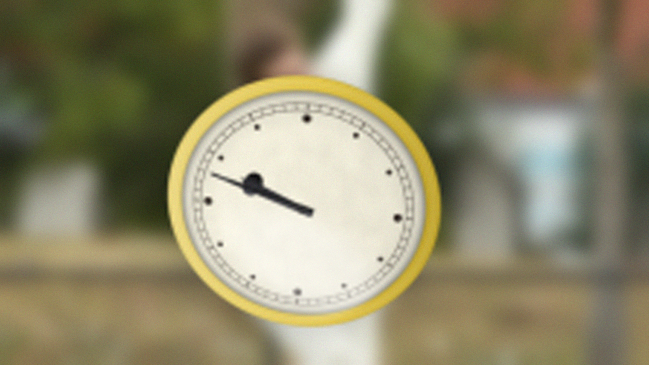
h=9 m=48
